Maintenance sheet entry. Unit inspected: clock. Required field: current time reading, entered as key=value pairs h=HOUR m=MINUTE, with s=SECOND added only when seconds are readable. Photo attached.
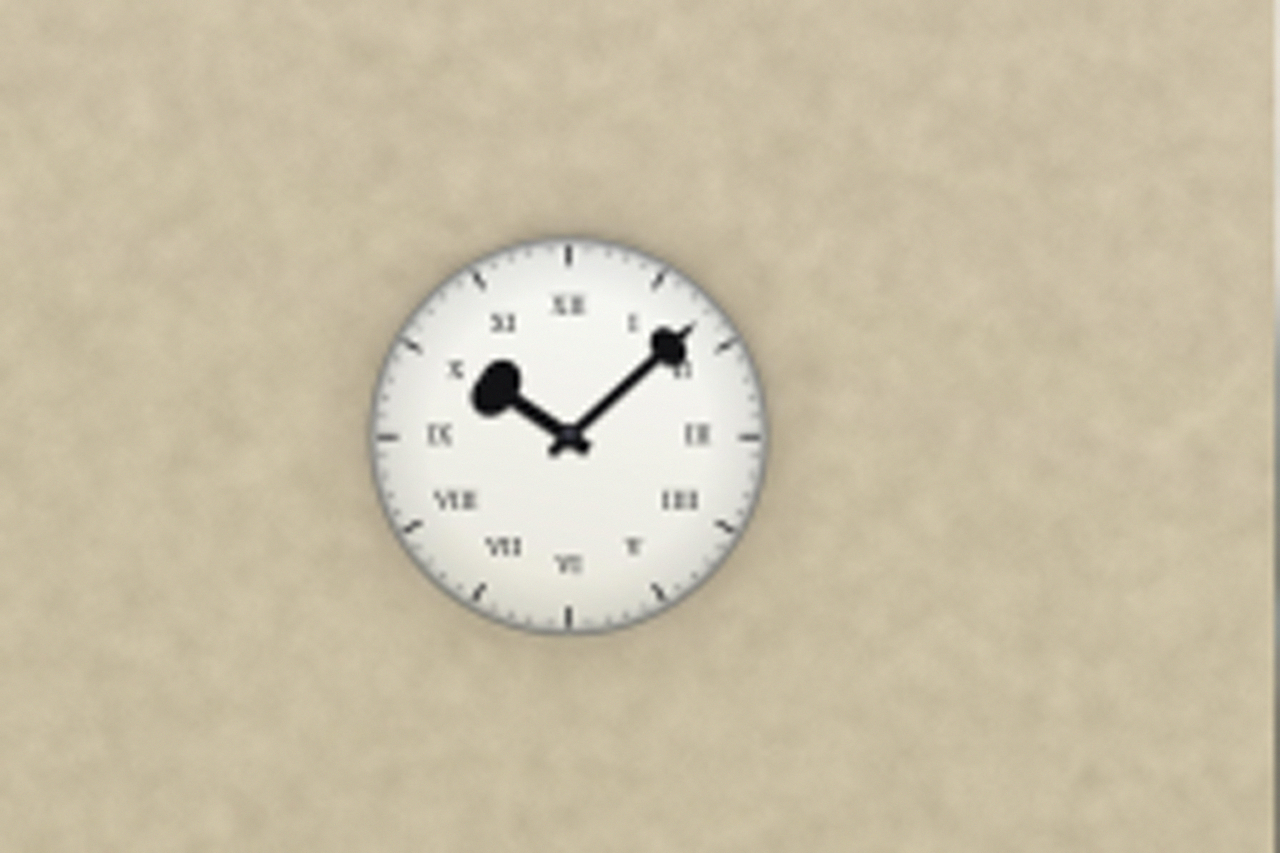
h=10 m=8
